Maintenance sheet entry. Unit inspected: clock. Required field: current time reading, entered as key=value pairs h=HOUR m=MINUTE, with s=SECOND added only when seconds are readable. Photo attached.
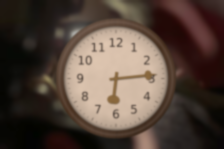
h=6 m=14
